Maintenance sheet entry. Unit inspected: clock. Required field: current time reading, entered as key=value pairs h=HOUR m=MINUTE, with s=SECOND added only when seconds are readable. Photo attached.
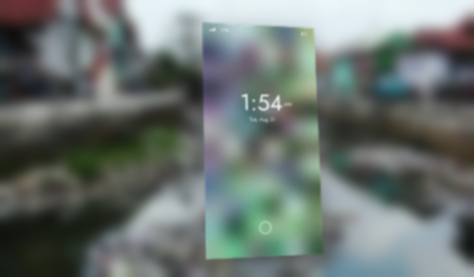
h=1 m=54
